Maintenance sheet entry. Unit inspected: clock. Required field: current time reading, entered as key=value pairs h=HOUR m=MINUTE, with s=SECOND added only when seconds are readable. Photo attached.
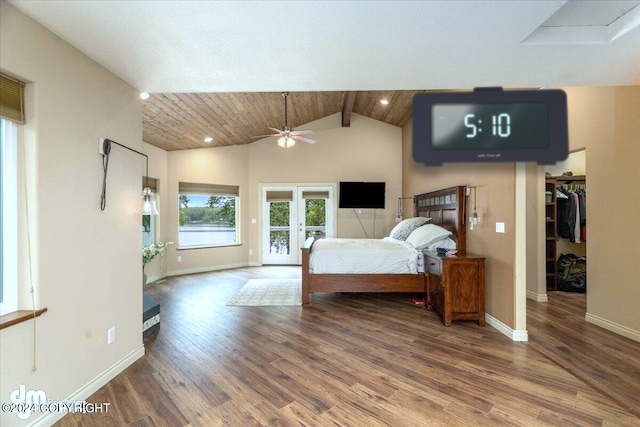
h=5 m=10
